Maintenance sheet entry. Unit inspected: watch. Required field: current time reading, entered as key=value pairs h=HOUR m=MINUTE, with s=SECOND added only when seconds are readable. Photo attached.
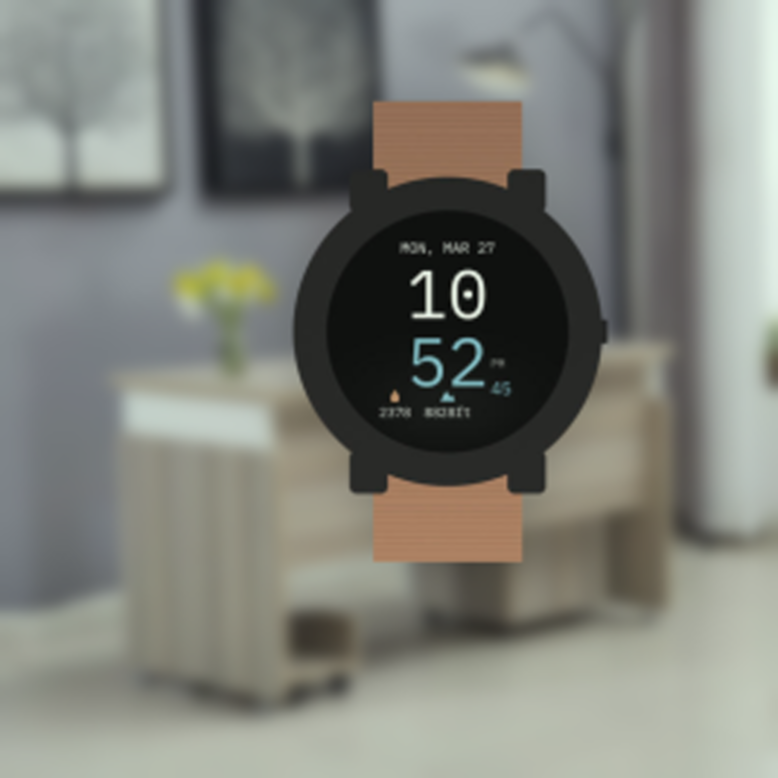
h=10 m=52
